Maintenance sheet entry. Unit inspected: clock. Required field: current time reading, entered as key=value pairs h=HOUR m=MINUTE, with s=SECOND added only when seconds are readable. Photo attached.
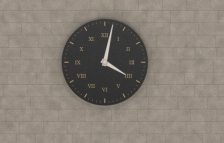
h=4 m=2
